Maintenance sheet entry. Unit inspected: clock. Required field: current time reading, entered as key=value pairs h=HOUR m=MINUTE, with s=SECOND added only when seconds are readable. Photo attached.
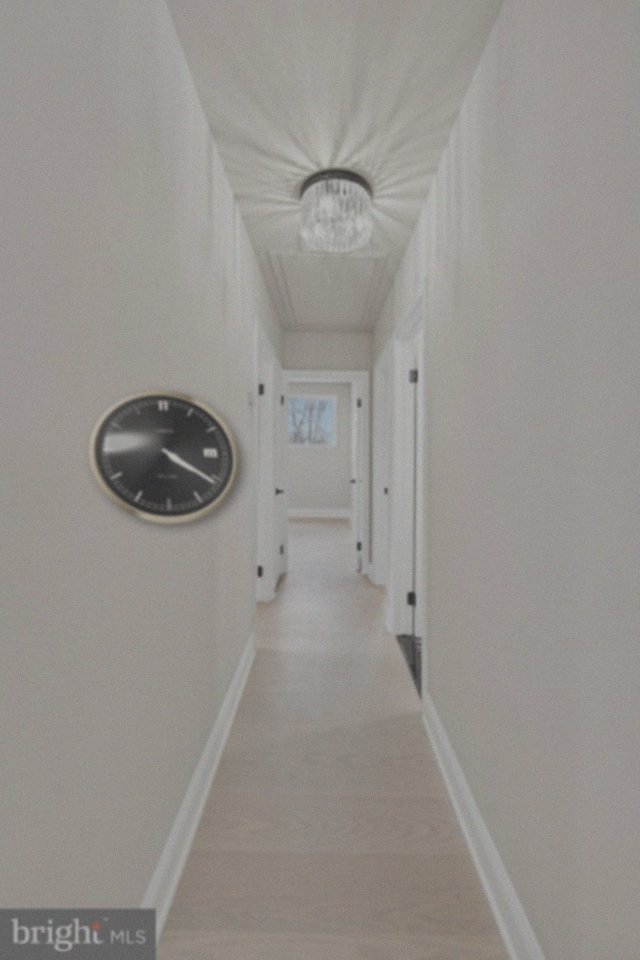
h=4 m=21
